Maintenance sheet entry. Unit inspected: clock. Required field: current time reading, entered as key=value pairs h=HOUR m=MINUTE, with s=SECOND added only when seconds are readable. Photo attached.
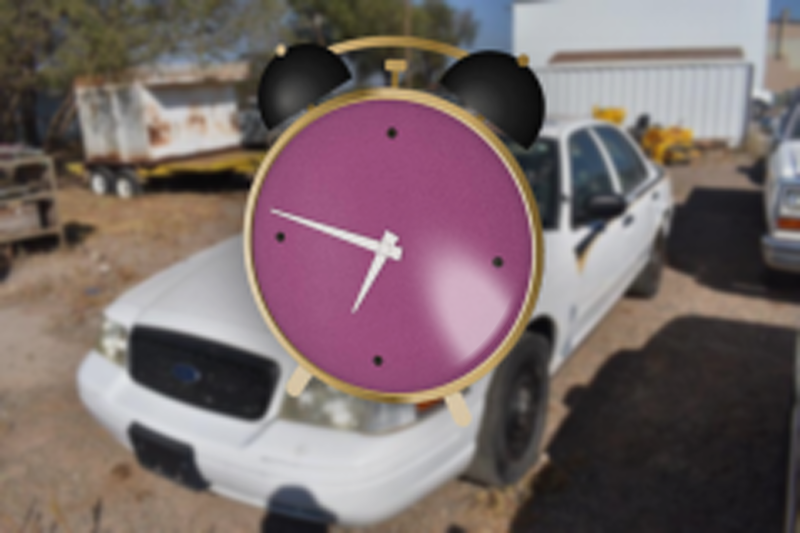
h=6 m=47
